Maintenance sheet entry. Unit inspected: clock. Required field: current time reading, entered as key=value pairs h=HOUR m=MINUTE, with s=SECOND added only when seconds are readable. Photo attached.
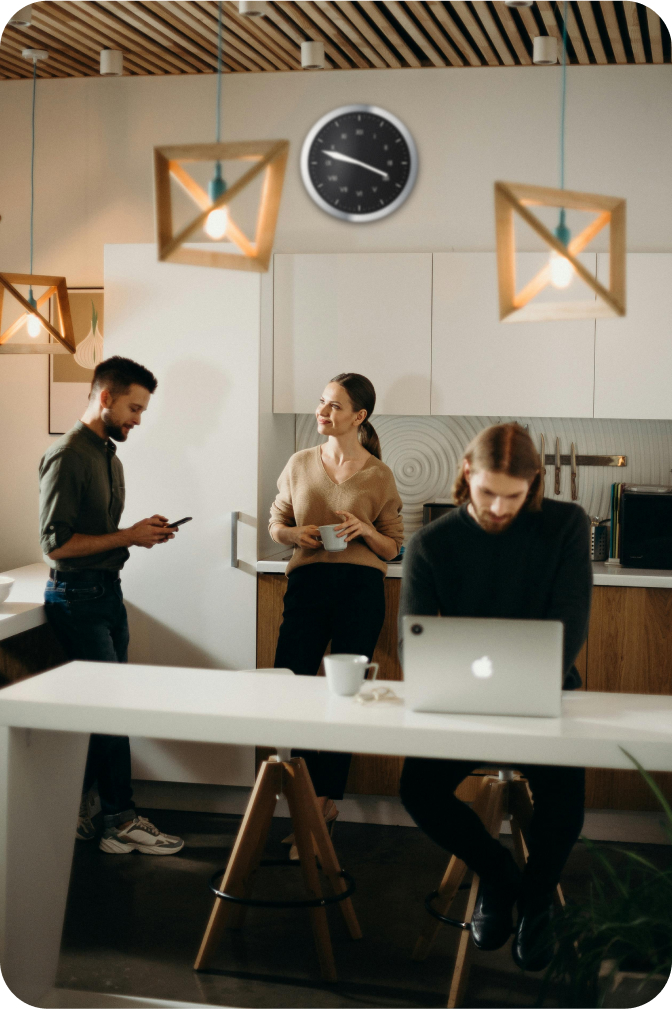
h=3 m=48
